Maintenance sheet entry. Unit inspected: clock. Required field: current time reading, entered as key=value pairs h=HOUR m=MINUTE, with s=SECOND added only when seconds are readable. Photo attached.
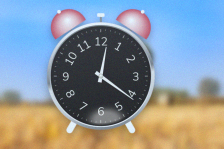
h=12 m=21
